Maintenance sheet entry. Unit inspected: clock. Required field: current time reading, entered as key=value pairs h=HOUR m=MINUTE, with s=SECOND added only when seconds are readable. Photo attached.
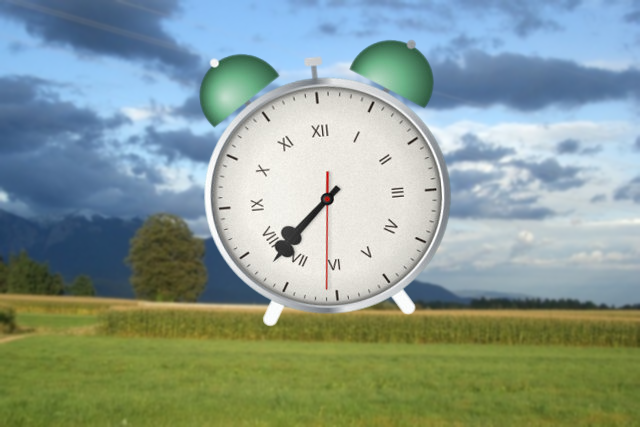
h=7 m=37 s=31
